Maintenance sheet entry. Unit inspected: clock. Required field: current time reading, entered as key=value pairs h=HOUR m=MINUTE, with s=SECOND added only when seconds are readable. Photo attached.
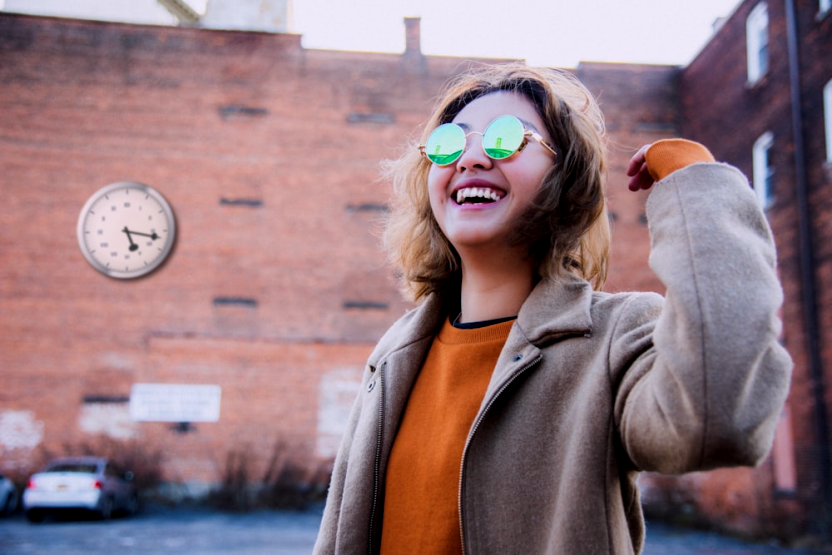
h=5 m=17
